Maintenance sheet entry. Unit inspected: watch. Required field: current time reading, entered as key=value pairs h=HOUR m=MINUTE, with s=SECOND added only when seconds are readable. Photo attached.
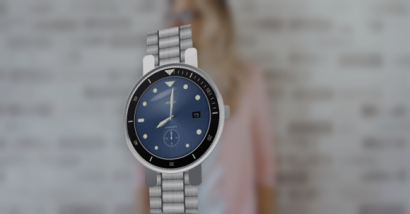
h=8 m=1
